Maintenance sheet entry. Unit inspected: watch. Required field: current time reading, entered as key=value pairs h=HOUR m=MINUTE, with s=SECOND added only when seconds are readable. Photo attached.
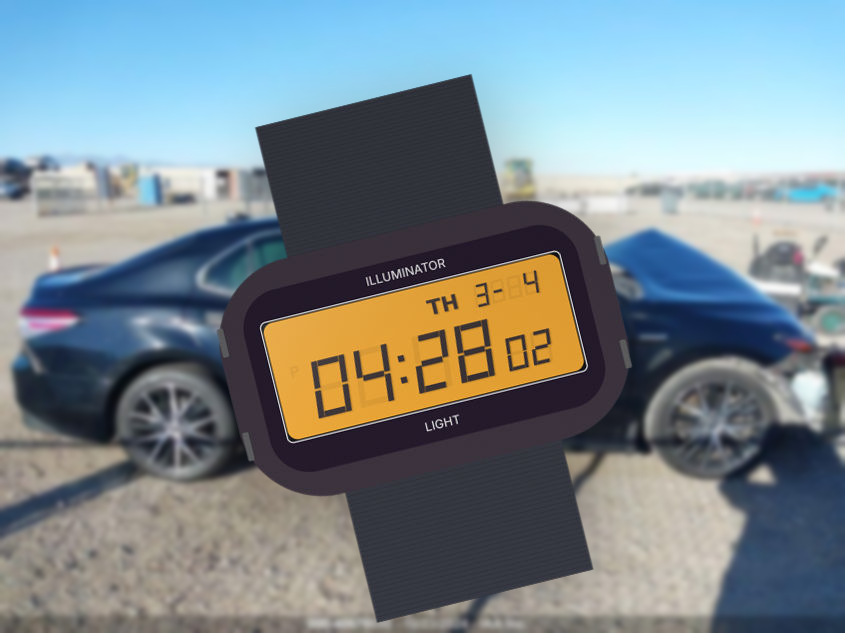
h=4 m=28 s=2
